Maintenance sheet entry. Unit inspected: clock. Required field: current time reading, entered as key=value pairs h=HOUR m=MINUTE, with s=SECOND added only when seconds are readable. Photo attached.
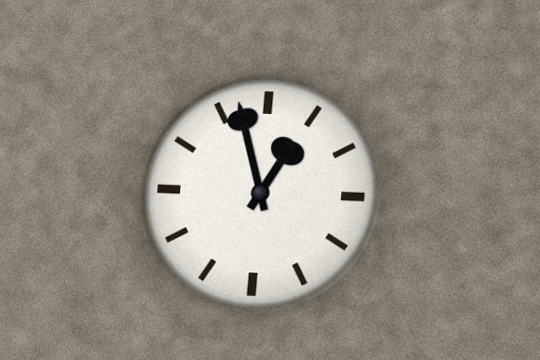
h=12 m=57
